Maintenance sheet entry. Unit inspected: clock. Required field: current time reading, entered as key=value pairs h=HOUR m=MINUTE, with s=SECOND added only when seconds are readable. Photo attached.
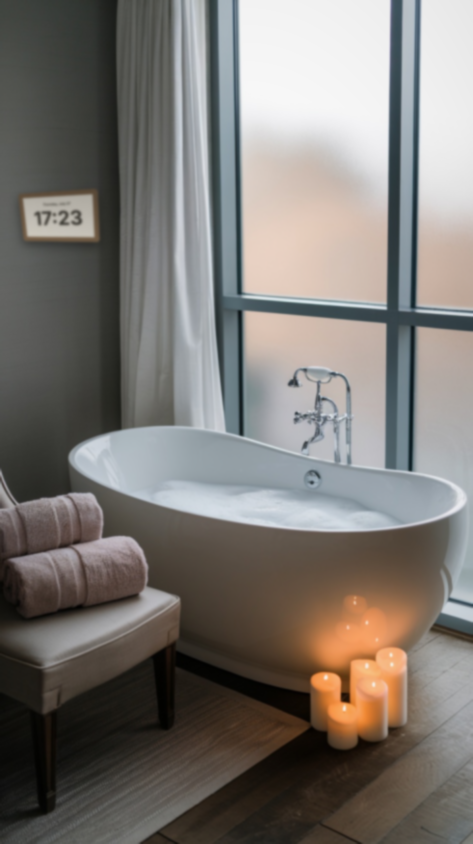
h=17 m=23
